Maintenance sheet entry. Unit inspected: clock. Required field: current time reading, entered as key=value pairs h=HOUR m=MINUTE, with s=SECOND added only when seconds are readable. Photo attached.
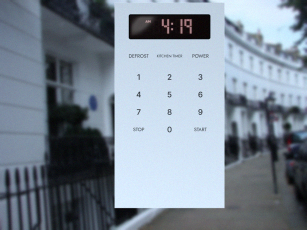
h=4 m=19
